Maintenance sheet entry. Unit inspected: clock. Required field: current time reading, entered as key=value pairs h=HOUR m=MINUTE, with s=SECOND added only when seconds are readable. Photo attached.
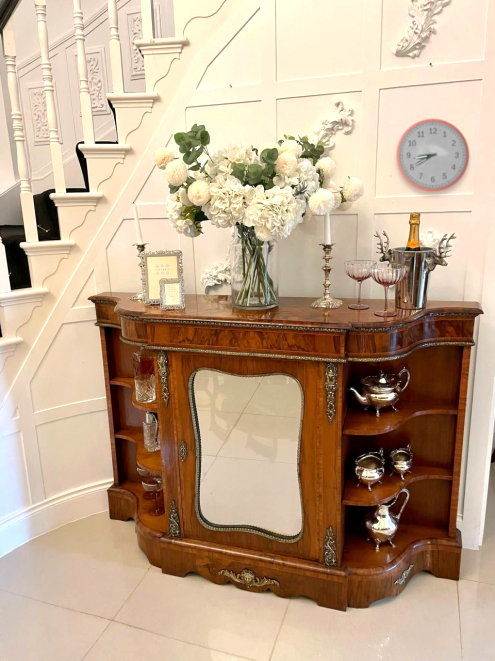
h=8 m=40
